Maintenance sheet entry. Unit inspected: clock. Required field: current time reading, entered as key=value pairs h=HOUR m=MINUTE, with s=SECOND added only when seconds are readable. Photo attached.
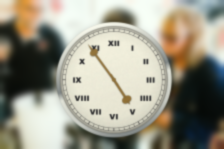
h=4 m=54
